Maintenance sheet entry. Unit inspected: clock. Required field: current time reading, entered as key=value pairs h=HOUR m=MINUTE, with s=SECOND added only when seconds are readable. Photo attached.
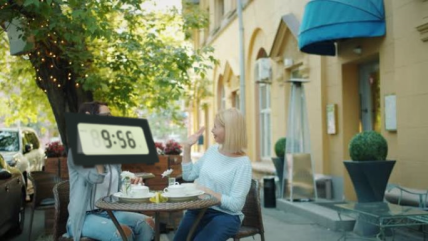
h=9 m=56
